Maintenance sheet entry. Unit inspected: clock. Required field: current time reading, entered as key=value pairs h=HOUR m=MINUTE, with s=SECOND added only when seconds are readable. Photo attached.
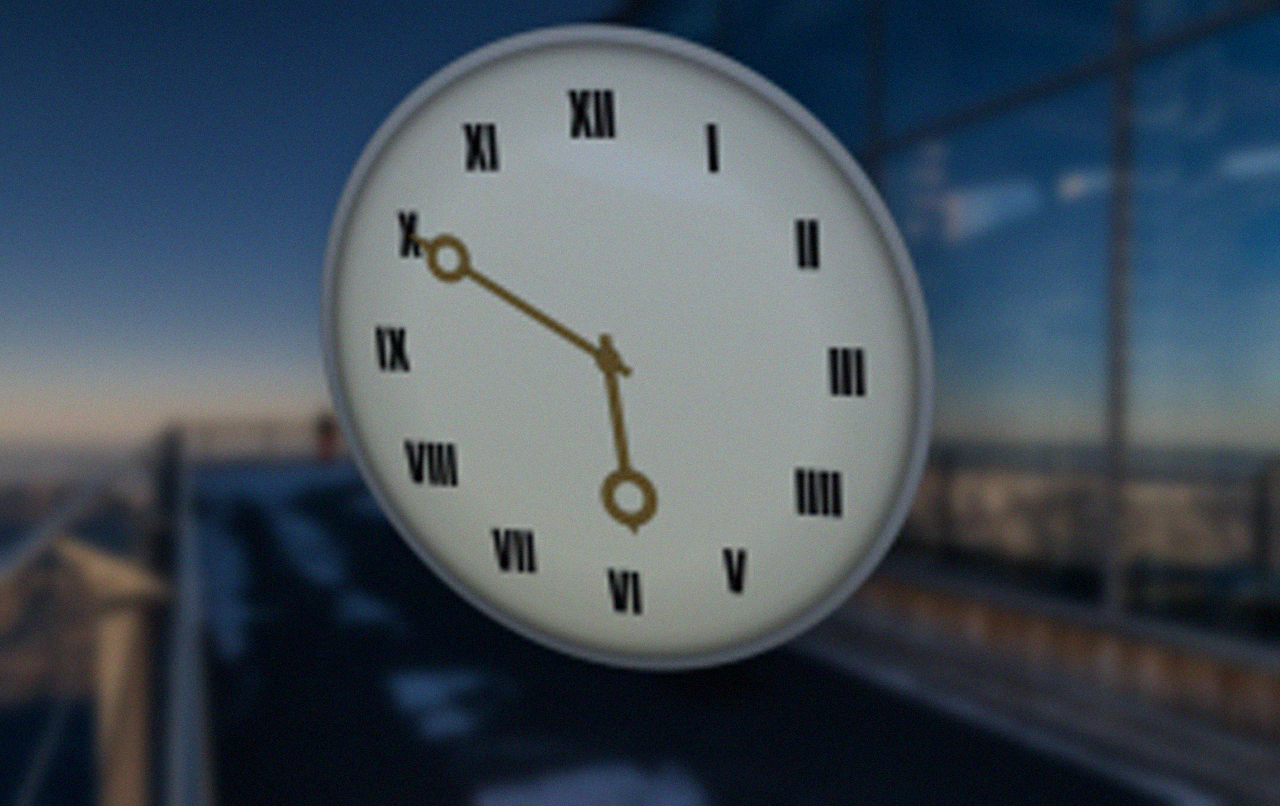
h=5 m=50
